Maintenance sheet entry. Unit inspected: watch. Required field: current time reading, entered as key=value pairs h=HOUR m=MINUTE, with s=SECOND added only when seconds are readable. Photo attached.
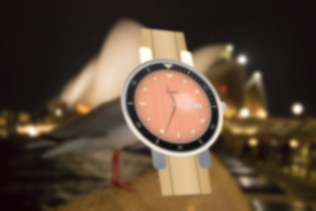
h=11 m=34
